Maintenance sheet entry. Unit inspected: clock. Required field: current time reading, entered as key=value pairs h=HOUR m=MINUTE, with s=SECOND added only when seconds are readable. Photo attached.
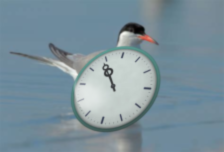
h=10 m=54
